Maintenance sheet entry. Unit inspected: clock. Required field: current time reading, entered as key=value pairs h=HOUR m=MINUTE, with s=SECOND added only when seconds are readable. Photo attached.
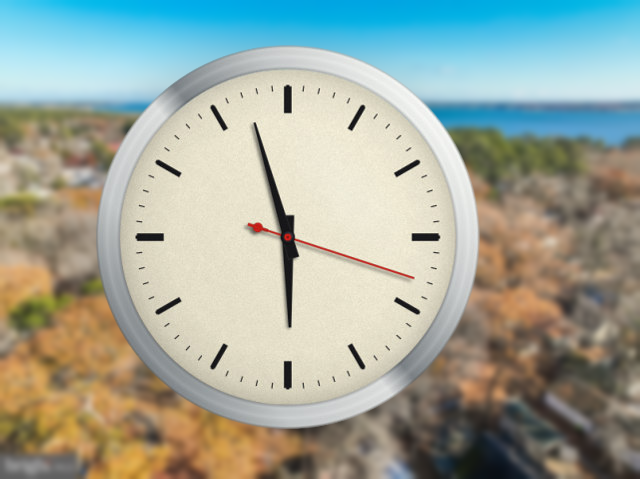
h=5 m=57 s=18
